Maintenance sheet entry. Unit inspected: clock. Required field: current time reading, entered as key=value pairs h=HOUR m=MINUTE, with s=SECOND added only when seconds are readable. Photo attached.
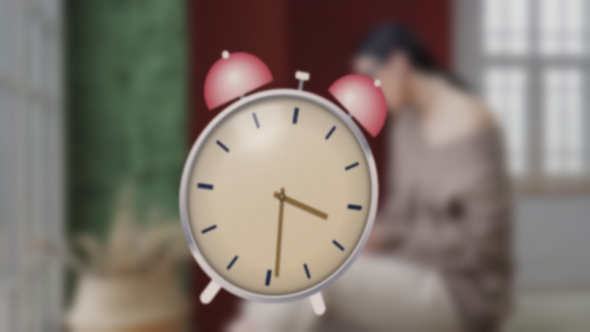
h=3 m=29
